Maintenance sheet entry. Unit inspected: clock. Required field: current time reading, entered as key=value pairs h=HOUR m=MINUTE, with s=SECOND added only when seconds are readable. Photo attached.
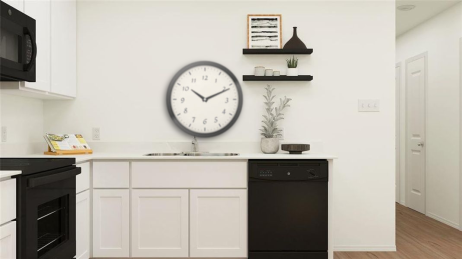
h=10 m=11
